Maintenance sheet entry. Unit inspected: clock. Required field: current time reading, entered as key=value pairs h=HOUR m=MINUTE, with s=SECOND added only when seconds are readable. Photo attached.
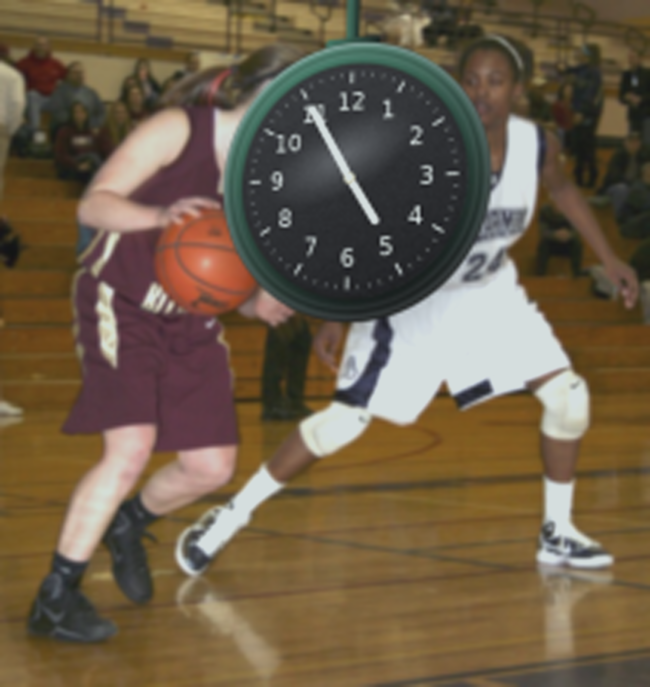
h=4 m=55
